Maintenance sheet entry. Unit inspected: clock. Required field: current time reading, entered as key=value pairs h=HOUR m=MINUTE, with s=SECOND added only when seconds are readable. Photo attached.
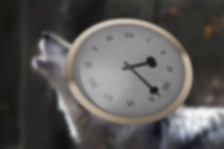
h=2 m=23
